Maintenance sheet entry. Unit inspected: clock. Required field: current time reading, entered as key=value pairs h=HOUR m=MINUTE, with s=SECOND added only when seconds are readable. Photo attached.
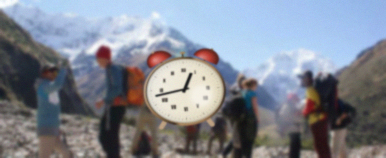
h=12 m=43
